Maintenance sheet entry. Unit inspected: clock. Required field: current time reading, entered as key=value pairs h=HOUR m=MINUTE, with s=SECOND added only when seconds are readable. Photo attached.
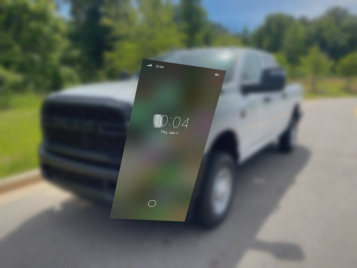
h=10 m=4
